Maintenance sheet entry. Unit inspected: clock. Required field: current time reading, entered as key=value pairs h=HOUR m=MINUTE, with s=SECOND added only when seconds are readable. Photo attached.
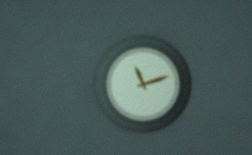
h=11 m=12
